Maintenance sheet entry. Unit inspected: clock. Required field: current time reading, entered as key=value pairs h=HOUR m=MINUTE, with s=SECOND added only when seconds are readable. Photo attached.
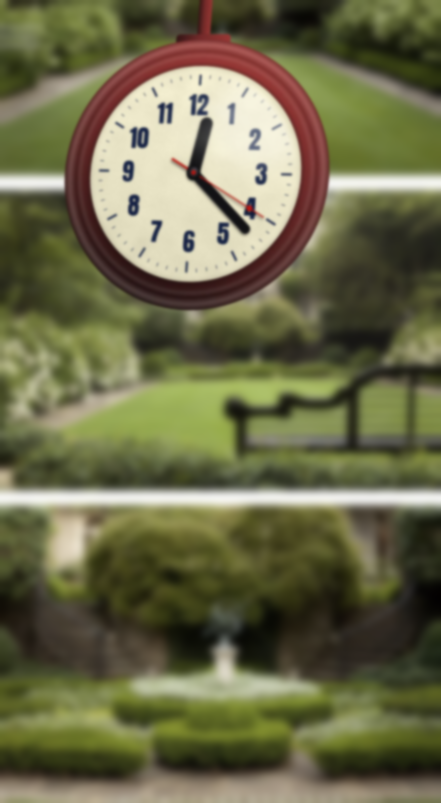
h=12 m=22 s=20
